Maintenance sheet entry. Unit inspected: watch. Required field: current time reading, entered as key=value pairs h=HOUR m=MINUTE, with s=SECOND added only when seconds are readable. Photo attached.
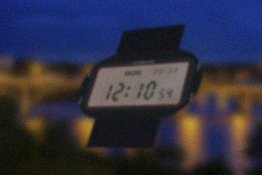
h=12 m=10
